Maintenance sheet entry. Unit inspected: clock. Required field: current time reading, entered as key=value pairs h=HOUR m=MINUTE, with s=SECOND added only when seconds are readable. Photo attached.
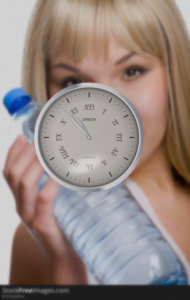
h=10 m=53
